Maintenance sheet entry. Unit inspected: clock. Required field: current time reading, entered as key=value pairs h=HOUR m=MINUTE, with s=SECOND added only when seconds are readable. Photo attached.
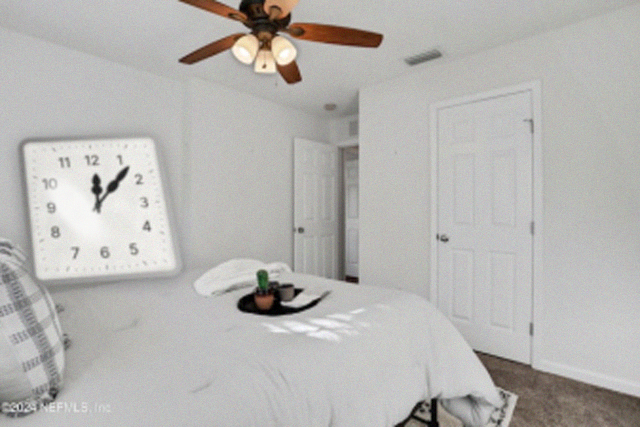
h=12 m=7
